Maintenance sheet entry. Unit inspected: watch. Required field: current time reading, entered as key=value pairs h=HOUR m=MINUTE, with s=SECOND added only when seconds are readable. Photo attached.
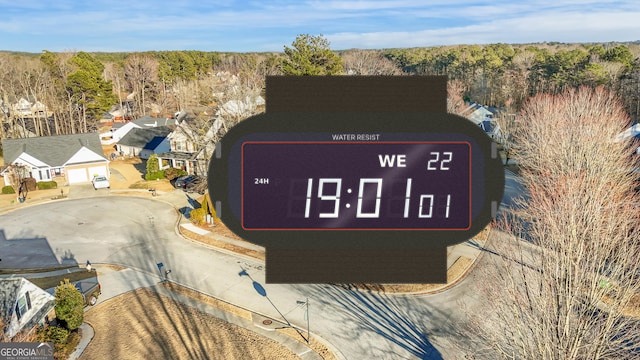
h=19 m=1 s=1
